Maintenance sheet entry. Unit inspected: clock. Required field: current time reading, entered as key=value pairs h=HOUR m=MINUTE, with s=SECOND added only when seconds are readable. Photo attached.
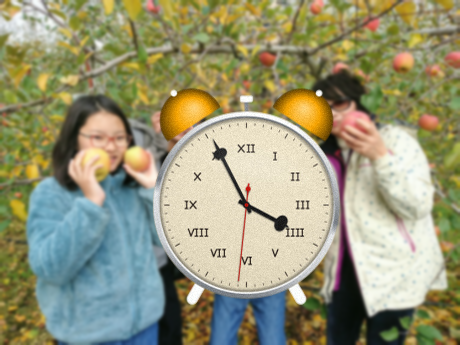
h=3 m=55 s=31
